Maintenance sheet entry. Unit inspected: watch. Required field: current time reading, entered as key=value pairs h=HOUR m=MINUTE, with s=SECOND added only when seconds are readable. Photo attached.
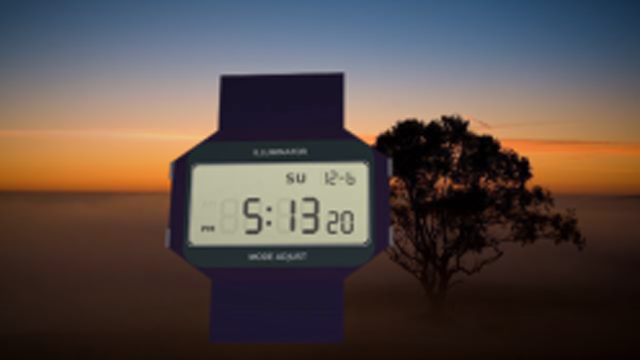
h=5 m=13 s=20
